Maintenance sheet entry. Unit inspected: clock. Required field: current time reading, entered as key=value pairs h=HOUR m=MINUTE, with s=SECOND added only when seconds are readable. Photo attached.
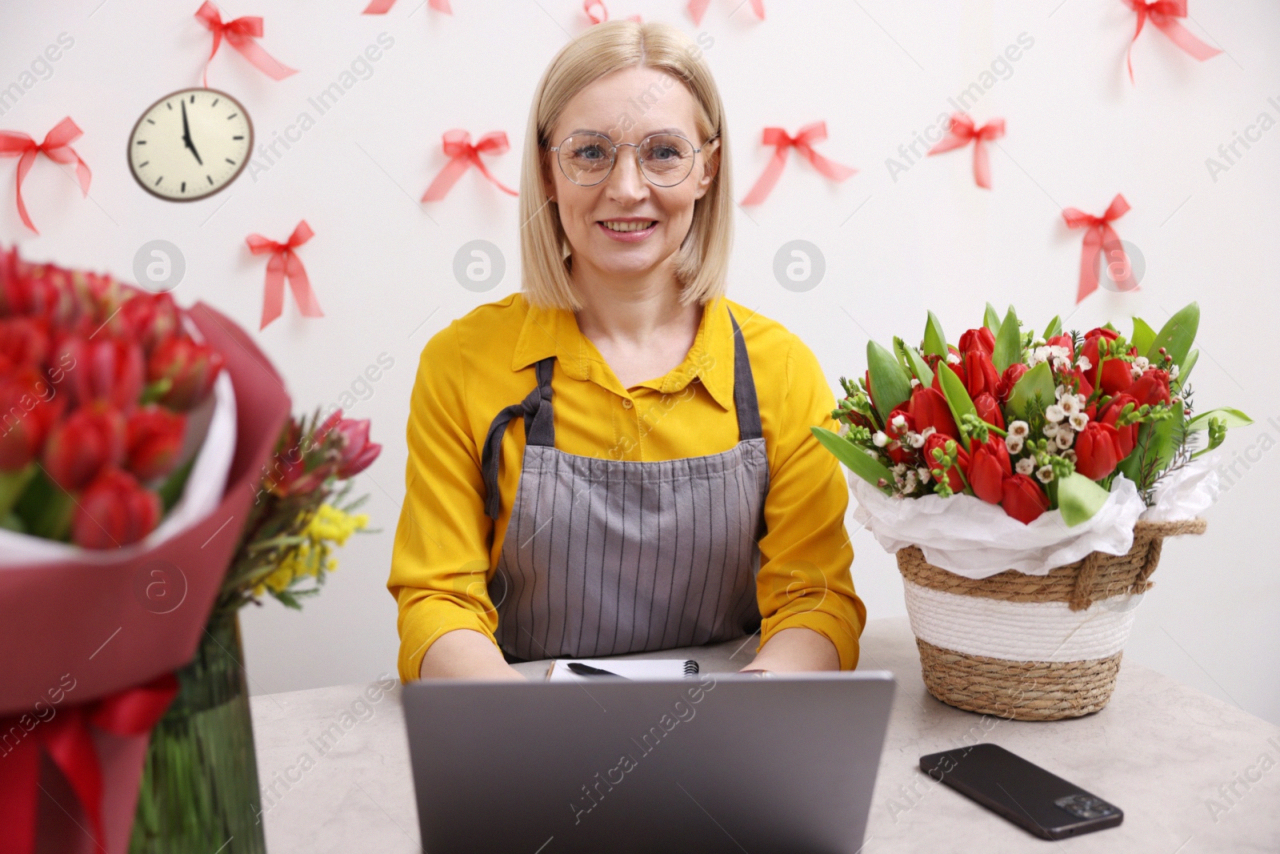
h=4 m=58
